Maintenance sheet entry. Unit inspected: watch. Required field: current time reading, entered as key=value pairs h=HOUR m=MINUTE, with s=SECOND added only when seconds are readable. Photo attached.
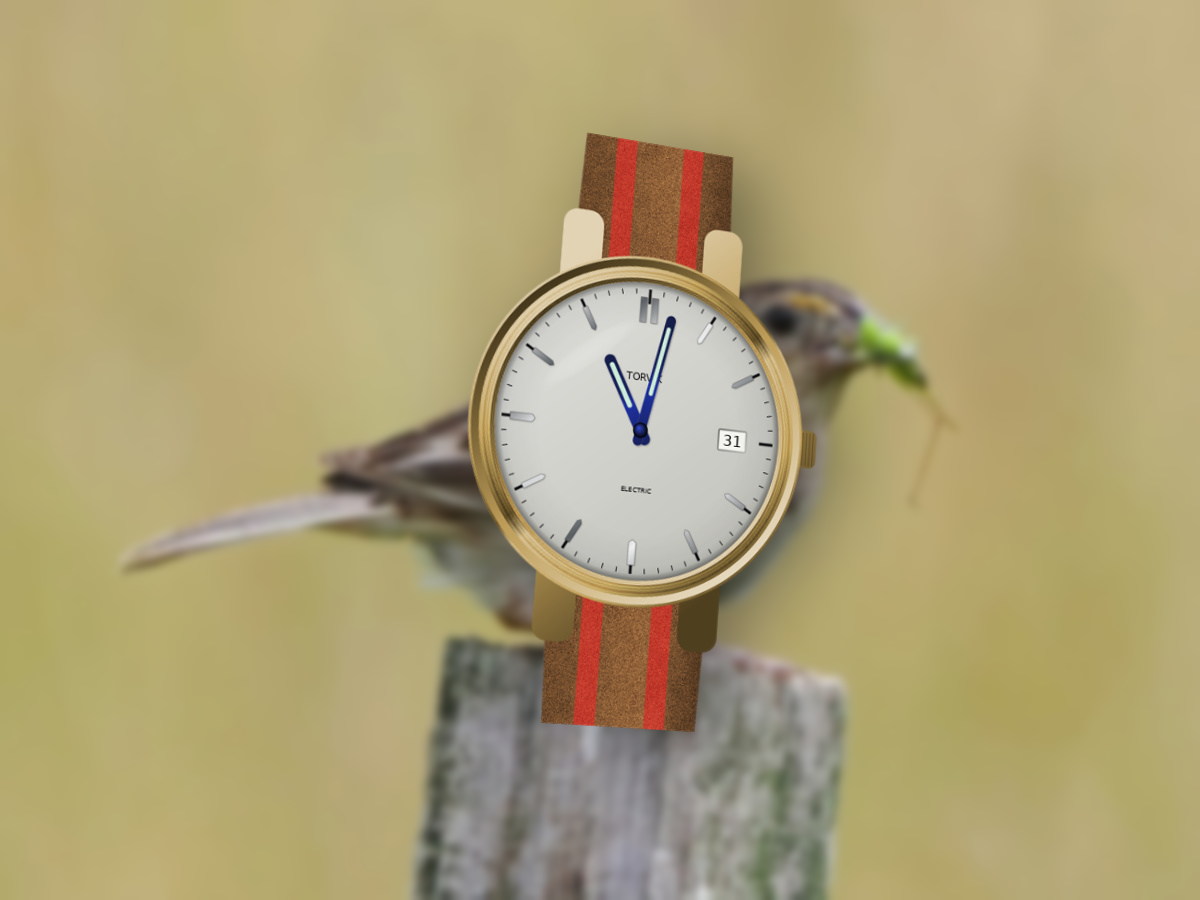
h=11 m=2
